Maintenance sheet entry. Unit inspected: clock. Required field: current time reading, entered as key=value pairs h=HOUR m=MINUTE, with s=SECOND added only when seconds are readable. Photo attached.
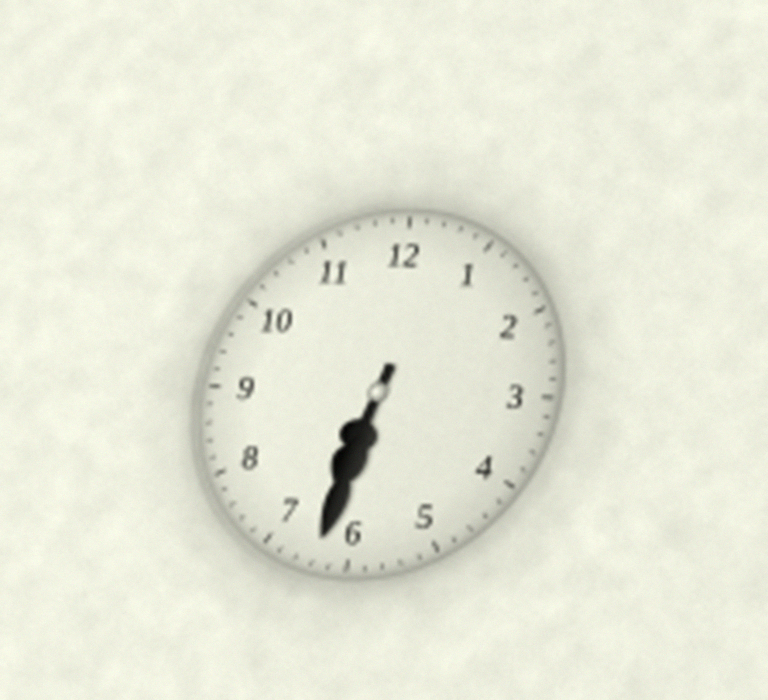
h=6 m=32
